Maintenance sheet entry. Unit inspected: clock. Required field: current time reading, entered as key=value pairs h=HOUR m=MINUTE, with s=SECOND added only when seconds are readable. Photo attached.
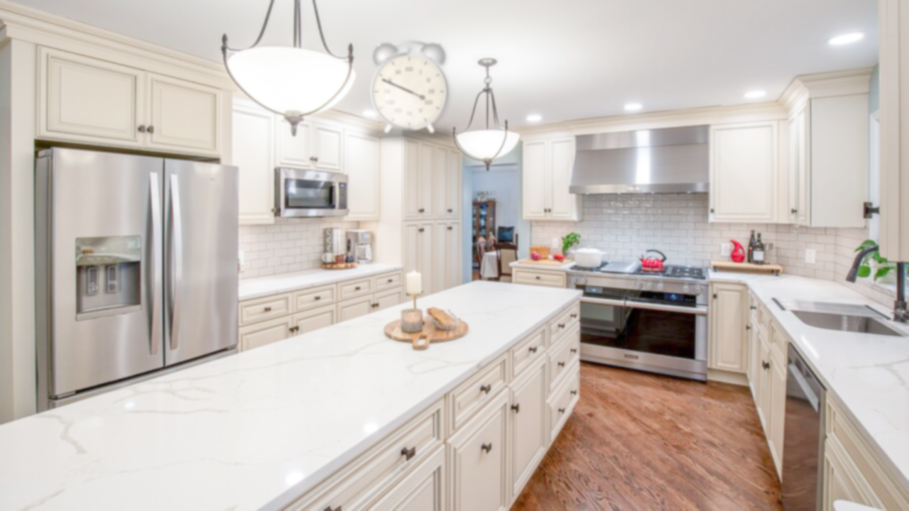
h=3 m=49
